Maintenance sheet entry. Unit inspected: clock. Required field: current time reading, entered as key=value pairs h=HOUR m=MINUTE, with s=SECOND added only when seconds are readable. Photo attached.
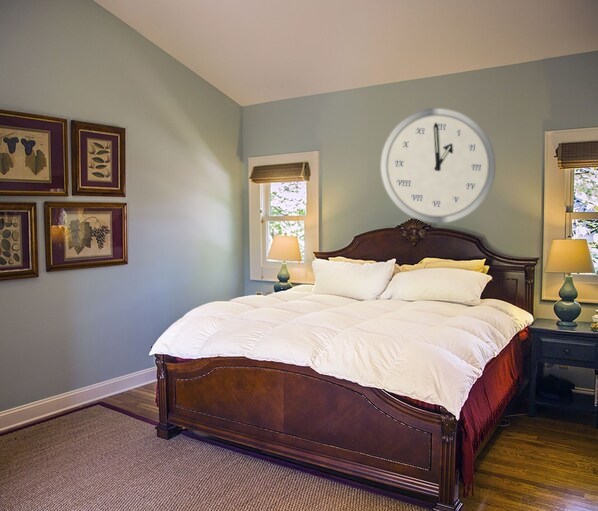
h=12 m=59
